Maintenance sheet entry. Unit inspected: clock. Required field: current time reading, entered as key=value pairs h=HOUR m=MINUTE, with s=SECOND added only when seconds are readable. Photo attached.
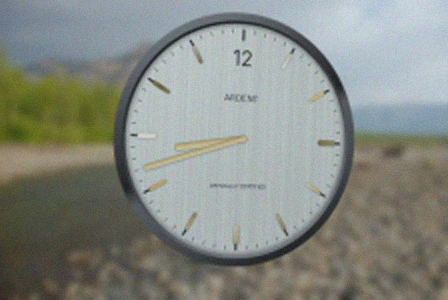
h=8 m=42
